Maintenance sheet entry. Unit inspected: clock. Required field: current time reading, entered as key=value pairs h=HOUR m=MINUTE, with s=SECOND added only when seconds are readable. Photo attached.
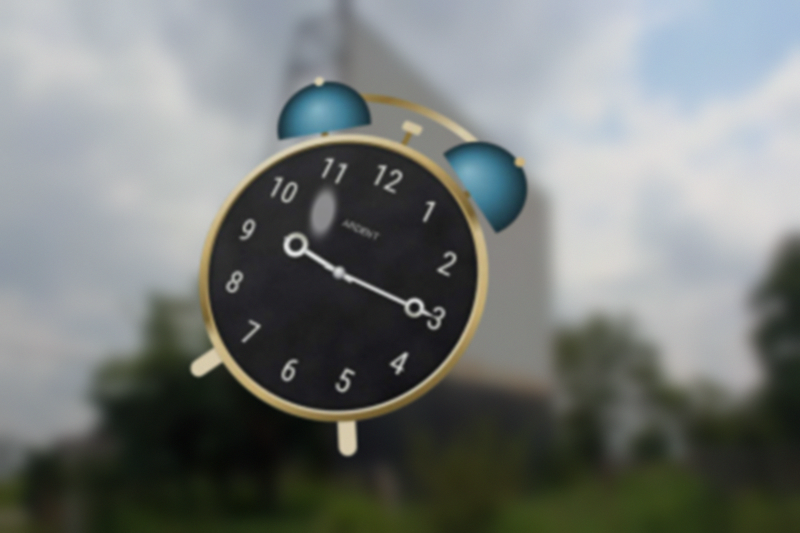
h=9 m=15
